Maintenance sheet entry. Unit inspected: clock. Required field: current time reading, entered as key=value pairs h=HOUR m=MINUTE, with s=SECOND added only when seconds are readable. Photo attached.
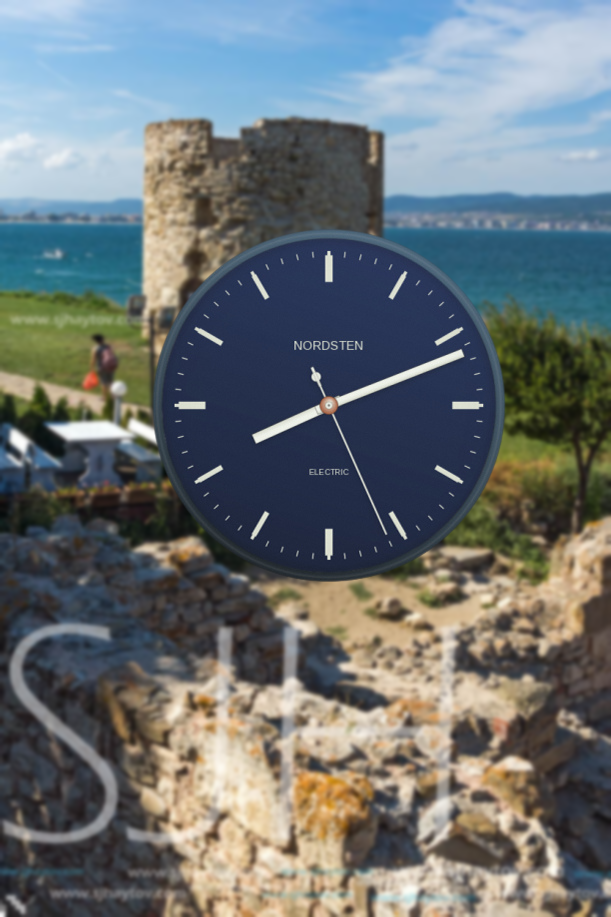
h=8 m=11 s=26
